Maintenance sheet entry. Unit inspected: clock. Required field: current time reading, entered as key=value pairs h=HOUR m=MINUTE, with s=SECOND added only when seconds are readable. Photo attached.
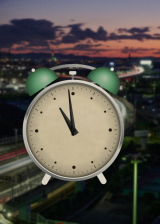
h=10 m=59
